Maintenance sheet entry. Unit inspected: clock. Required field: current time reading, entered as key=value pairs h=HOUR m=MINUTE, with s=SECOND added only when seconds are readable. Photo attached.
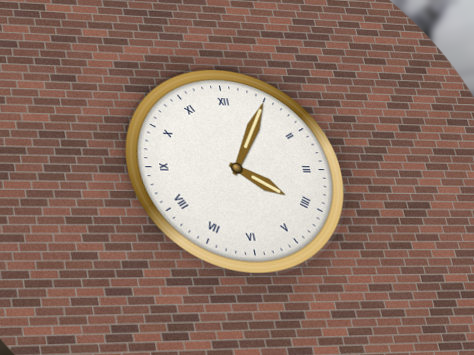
h=4 m=5
